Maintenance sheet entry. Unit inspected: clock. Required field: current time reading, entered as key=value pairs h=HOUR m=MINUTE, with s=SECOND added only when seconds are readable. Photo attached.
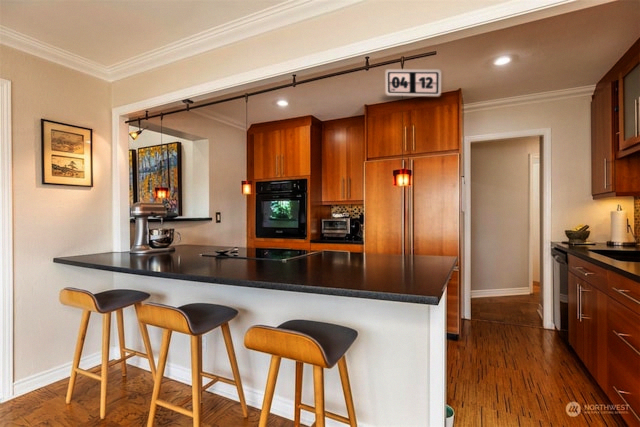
h=4 m=12
